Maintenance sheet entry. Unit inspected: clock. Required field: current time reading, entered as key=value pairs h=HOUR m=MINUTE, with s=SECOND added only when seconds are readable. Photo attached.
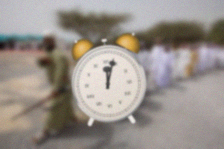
h=12 m=3
